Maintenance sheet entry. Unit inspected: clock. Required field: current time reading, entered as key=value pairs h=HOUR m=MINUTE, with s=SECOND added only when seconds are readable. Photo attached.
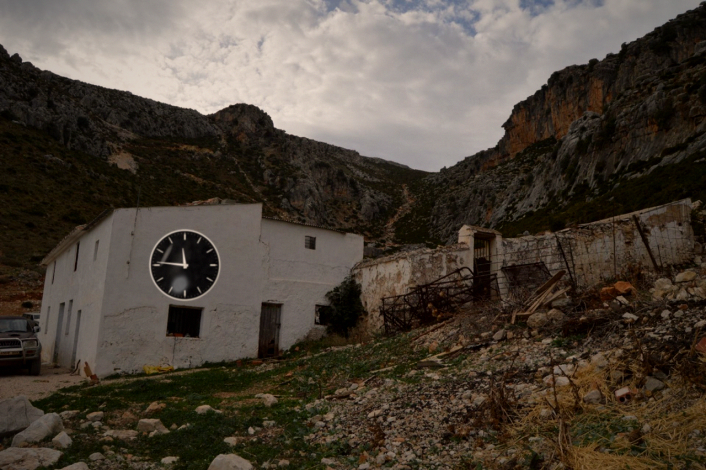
h=11 m=46
